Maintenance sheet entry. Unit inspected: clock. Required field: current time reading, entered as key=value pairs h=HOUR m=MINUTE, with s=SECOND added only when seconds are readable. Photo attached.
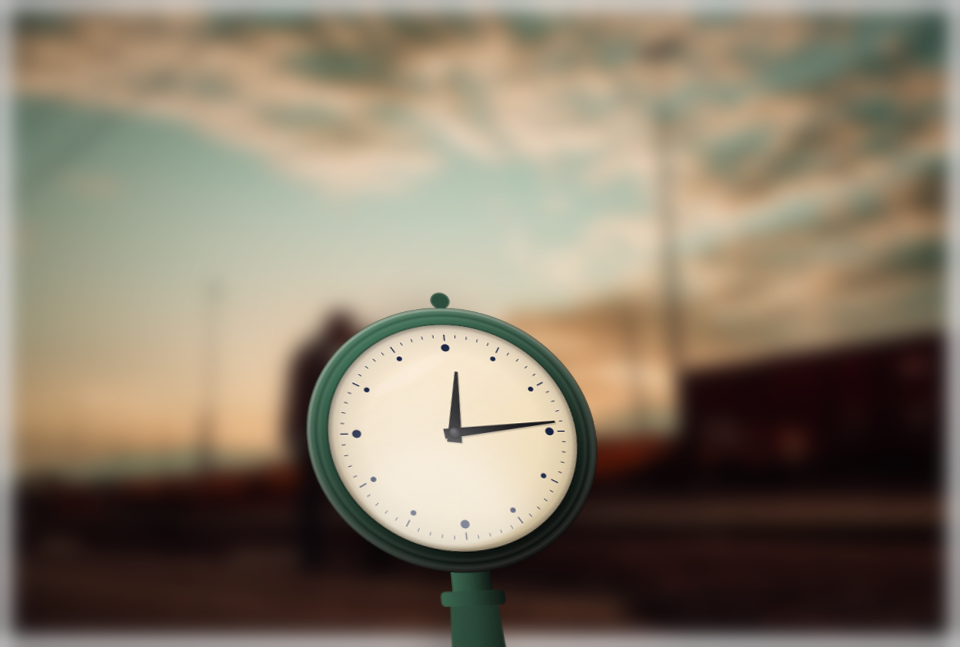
h=12 m=14
